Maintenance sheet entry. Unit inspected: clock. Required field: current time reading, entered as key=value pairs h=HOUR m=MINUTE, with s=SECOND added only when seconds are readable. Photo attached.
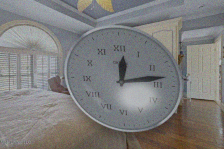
h=12 m=13
